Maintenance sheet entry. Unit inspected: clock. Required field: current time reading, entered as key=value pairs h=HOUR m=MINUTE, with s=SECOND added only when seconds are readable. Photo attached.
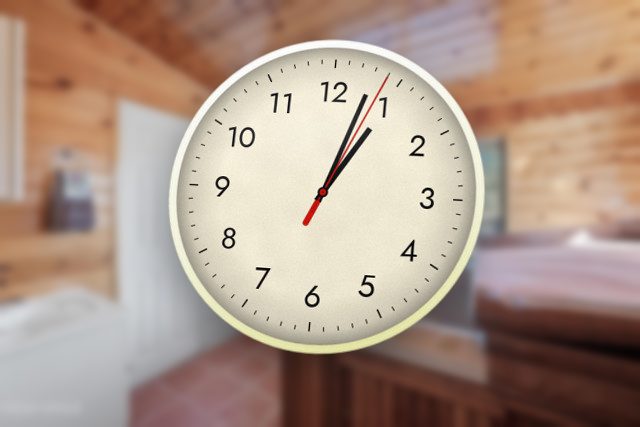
h=1 m=3 s=4
